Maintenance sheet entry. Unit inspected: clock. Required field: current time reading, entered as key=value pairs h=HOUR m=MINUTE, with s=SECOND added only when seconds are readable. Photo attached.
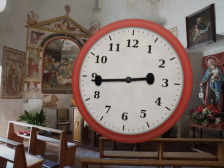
h=2 m=44
